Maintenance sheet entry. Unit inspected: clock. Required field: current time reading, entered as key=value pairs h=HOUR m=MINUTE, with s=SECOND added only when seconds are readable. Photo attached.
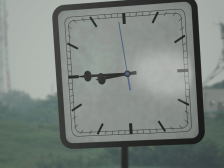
h=8 m=44 s=59
